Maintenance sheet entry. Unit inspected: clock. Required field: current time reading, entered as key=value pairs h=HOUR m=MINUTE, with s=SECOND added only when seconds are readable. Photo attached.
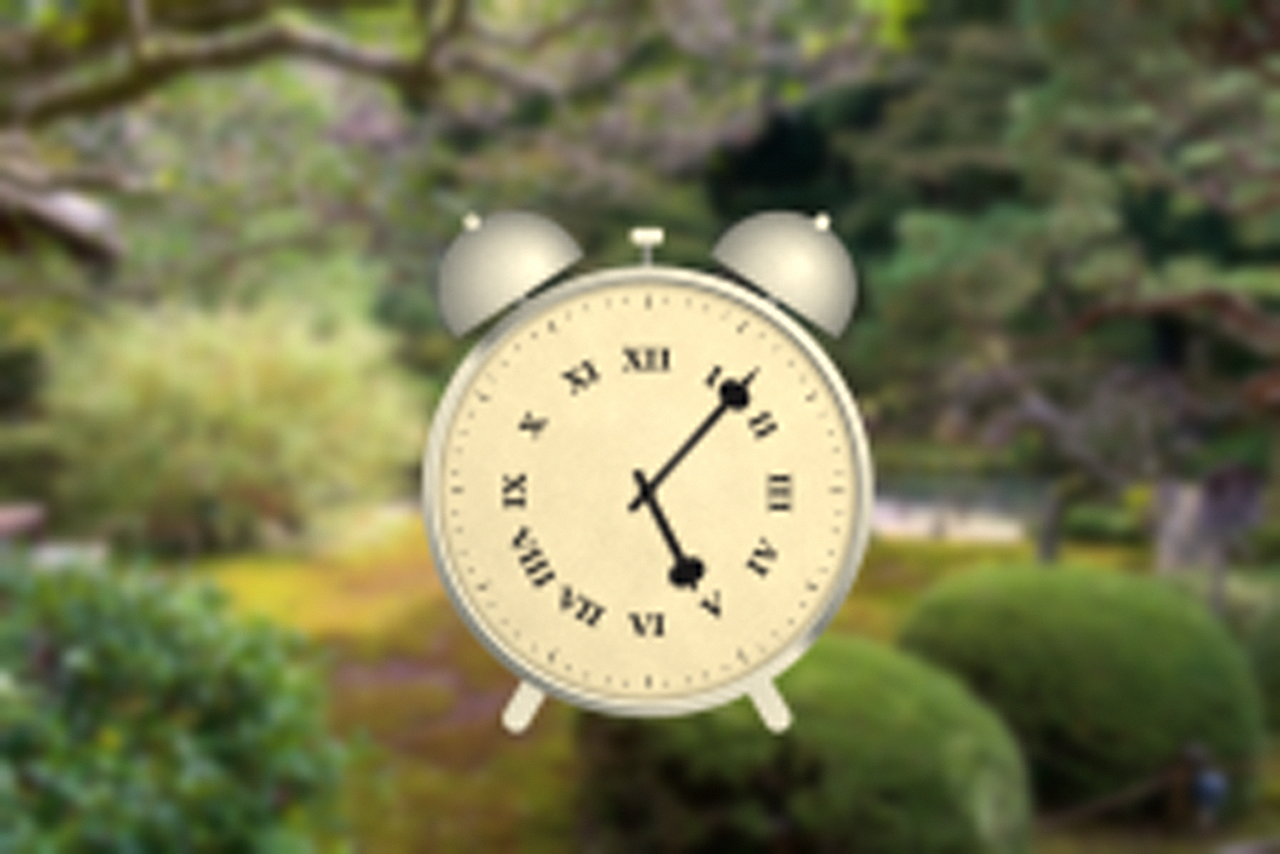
h=5 m=7
